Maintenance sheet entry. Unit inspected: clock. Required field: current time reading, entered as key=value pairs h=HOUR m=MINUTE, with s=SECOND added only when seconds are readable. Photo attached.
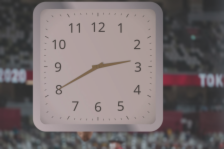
h=2 m=40
